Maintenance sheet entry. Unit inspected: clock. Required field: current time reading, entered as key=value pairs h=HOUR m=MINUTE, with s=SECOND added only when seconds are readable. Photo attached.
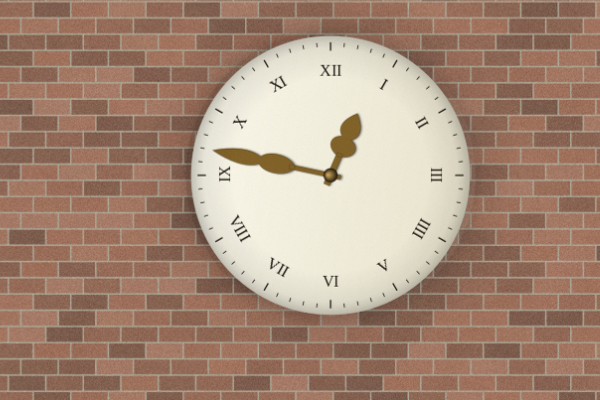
h=12 m=47
